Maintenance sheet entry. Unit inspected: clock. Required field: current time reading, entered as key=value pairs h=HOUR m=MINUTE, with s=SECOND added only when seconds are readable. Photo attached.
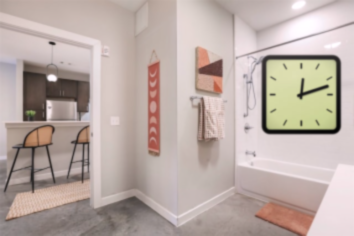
h=12 m=12
